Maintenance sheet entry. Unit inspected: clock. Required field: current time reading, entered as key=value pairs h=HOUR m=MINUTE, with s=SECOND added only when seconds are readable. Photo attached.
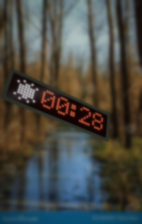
h=0 m=28
